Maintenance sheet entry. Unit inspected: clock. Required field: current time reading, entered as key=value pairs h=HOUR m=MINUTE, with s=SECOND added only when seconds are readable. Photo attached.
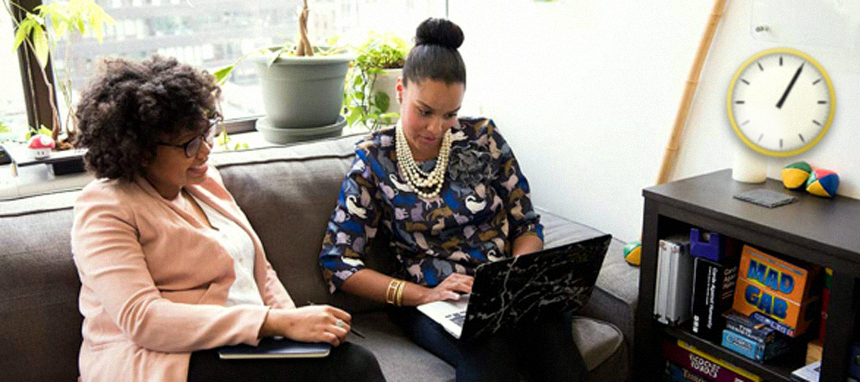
h=1 m=5
